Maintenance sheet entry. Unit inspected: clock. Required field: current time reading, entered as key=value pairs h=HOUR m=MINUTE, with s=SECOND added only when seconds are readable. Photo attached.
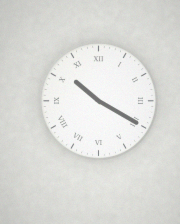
h=10 m=20
